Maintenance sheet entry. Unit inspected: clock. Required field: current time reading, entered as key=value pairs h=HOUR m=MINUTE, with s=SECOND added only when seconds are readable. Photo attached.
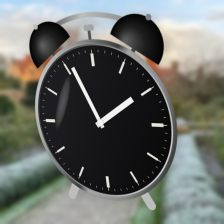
h=1 m=56
